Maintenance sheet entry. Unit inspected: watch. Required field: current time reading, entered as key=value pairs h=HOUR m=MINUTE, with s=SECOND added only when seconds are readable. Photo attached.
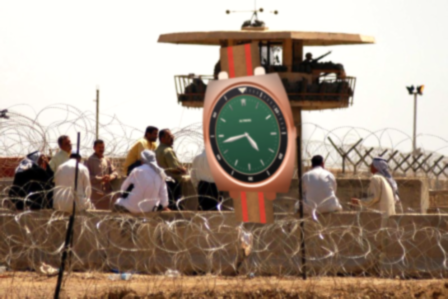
h=4 m=43
